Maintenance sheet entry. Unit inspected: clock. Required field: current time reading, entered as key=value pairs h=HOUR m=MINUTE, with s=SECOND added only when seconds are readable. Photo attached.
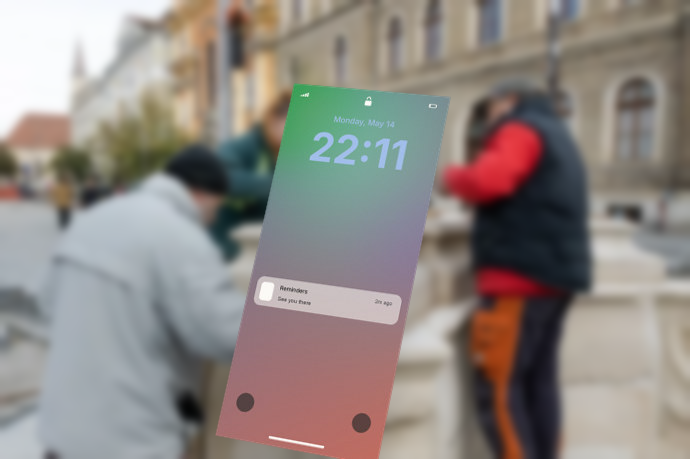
h=22 m=11
